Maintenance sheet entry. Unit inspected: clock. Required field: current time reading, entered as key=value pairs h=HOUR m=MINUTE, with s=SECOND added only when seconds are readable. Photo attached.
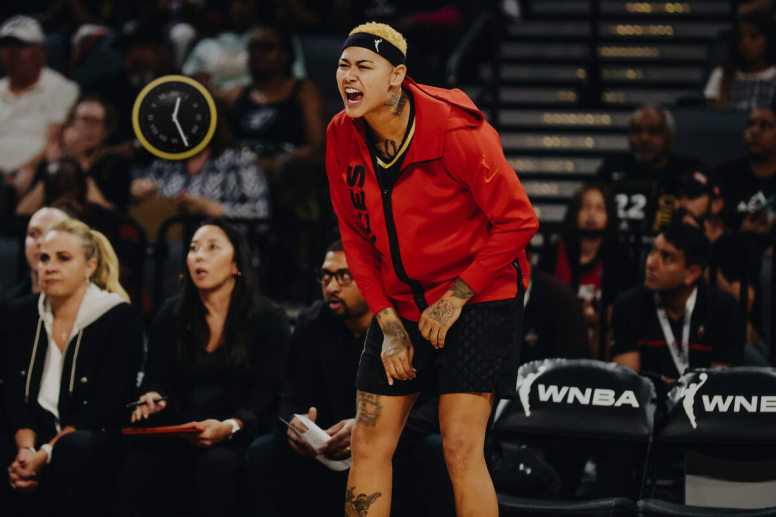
h=12 m=26
